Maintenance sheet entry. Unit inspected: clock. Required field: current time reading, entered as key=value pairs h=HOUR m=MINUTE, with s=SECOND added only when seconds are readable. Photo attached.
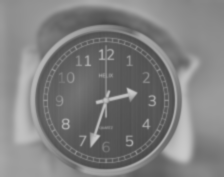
h=2 m=33 s=0
